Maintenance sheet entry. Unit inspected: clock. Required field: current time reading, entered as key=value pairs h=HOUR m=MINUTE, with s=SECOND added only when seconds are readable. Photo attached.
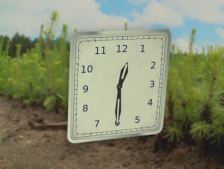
h=12 m=30
